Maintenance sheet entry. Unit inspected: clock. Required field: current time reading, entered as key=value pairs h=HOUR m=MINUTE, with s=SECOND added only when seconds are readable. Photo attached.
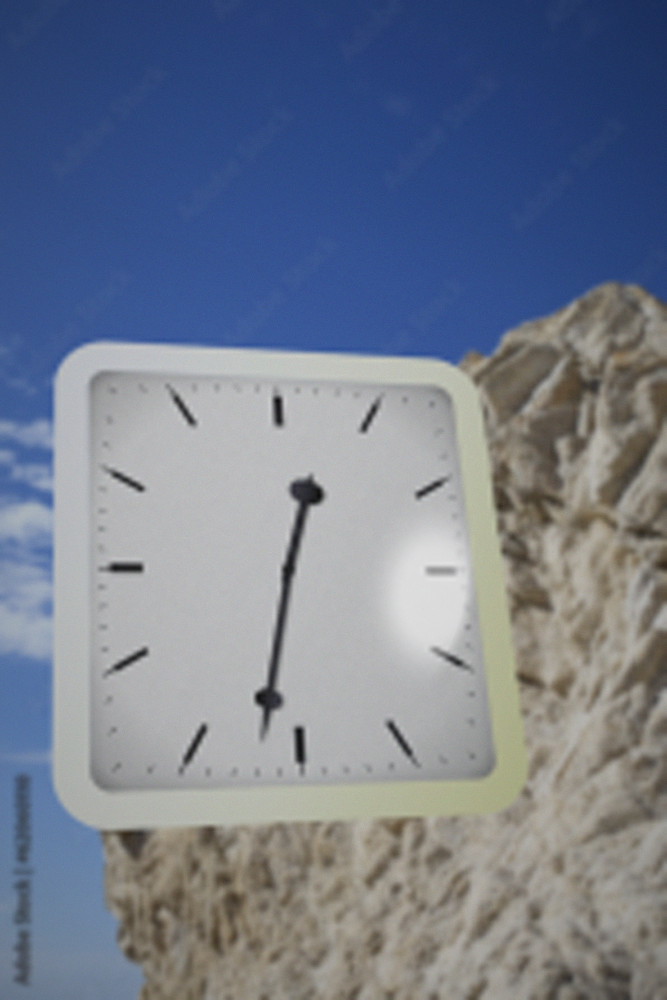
h=12 m=32
